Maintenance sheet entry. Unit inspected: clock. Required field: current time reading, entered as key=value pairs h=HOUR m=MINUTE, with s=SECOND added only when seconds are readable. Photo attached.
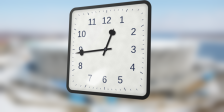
h=12 m=44
